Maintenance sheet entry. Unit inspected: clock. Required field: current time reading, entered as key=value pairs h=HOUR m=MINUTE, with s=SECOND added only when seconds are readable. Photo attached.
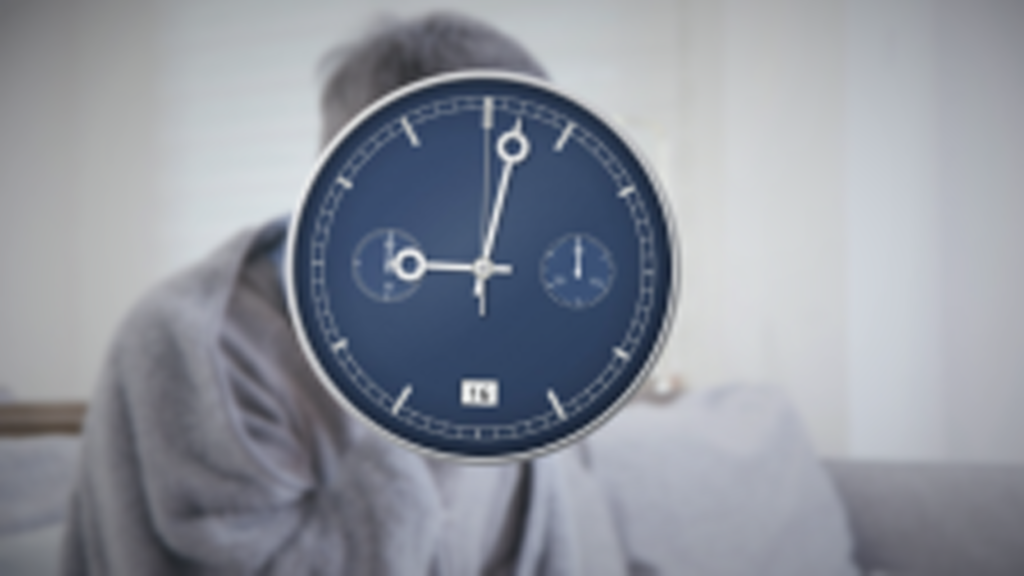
h=9 m=2
